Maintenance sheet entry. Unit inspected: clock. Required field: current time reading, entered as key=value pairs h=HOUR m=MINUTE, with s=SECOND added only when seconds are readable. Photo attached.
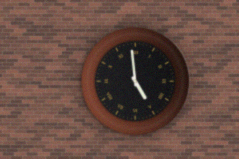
h=4 m=59
